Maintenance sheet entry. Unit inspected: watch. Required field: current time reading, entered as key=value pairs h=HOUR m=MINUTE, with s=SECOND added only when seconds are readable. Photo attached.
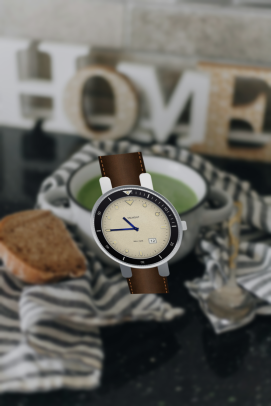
h=10 m=45
